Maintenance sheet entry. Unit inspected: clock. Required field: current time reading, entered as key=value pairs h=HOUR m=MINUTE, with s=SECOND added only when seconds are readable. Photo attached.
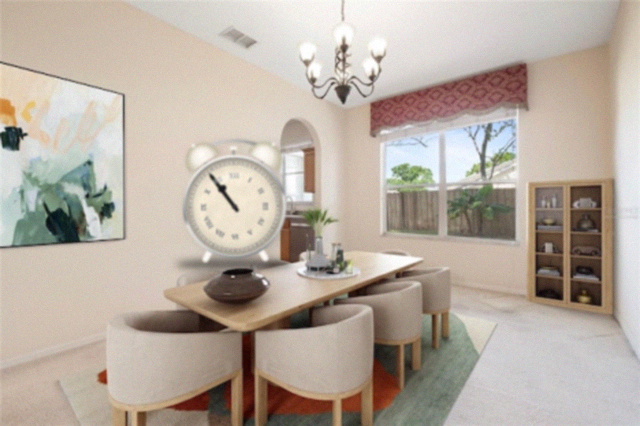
h=10 m=54
